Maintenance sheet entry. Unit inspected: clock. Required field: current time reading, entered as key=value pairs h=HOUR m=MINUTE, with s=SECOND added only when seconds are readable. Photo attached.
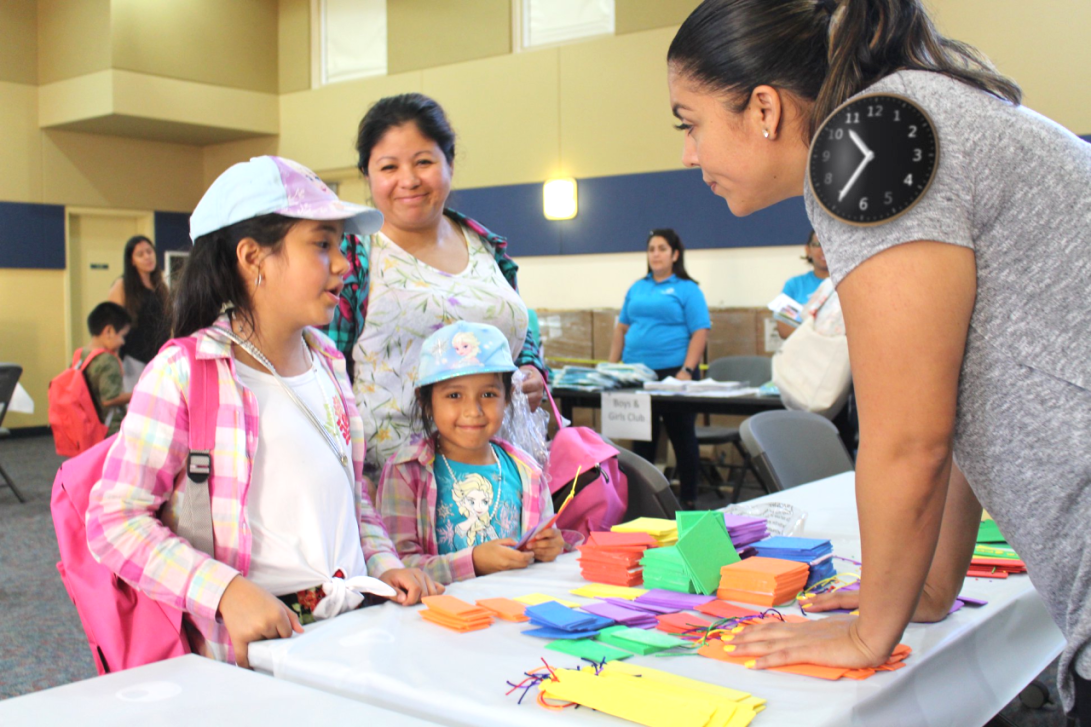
h=10 m=35
